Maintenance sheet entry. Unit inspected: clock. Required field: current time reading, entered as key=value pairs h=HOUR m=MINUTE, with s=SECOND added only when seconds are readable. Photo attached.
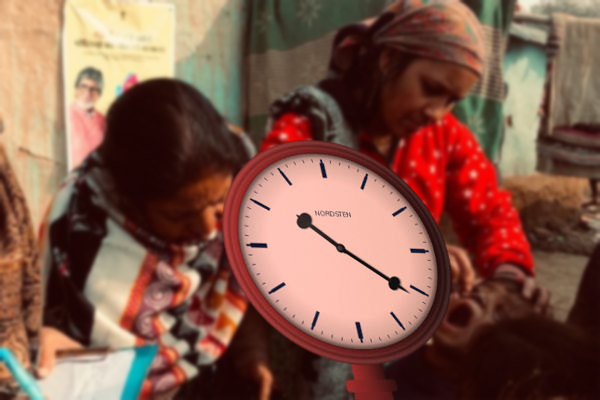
h=10 m=21
